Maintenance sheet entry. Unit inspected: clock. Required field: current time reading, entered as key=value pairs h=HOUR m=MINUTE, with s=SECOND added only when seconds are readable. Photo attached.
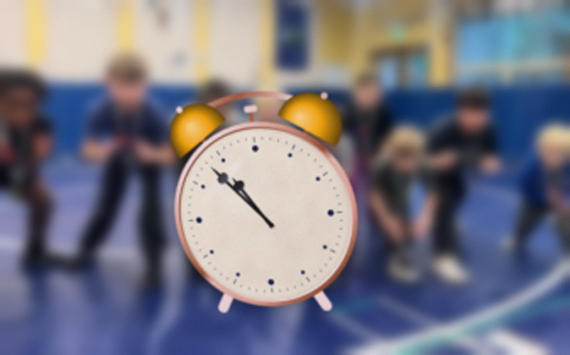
h=10 m=53
